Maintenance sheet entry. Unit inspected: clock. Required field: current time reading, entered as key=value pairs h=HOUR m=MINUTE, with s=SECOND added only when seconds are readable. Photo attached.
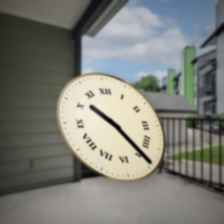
h=10 m=24
